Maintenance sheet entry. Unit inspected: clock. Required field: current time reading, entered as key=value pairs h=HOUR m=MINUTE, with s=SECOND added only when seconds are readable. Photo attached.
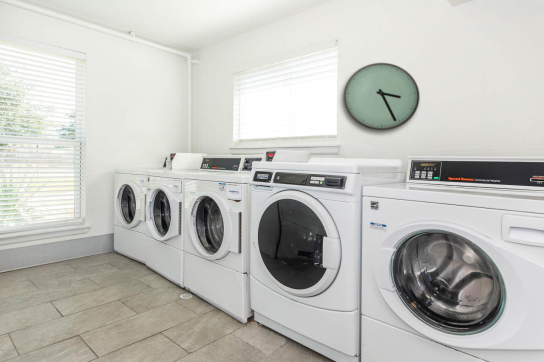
h=3 m=26
